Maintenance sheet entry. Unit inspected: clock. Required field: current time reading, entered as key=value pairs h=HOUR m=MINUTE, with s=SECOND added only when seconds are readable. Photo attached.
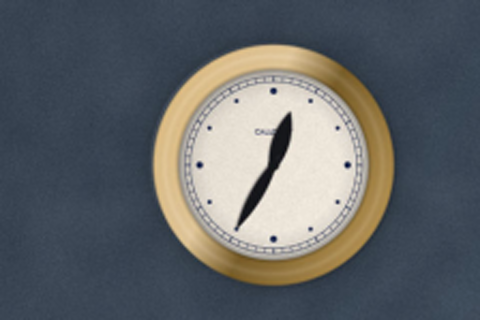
h=12 m=35
